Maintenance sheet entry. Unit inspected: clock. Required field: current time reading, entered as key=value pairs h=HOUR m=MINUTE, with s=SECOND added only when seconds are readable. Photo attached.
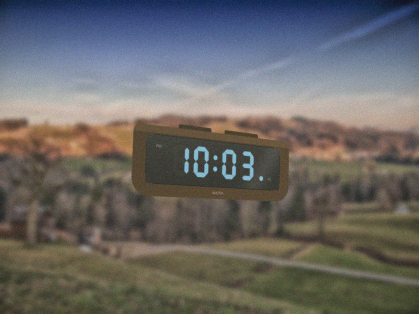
h=10 m=3
